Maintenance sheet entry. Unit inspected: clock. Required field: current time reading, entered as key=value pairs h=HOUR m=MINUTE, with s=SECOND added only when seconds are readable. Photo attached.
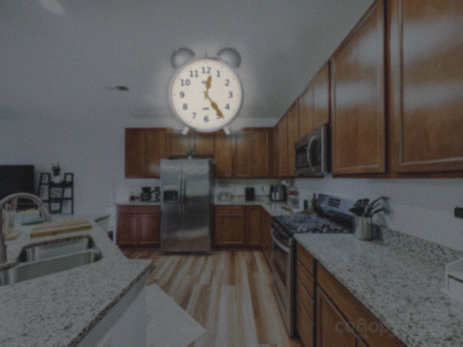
h=12 m=24
